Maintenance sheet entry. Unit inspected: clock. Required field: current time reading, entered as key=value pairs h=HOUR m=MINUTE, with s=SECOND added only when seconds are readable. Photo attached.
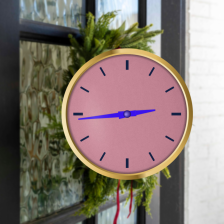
h=2 m=44
